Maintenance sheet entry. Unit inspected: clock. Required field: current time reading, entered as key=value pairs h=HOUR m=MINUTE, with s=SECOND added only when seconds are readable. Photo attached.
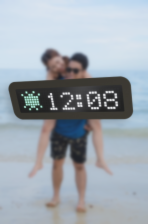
h=12 m=8
